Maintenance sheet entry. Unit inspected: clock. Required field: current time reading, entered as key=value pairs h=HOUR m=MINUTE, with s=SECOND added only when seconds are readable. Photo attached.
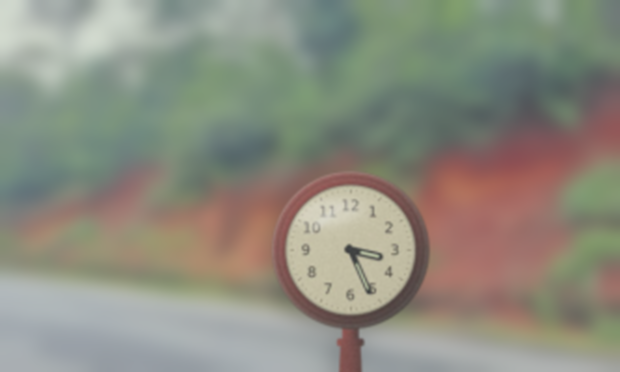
h=3 m=26
